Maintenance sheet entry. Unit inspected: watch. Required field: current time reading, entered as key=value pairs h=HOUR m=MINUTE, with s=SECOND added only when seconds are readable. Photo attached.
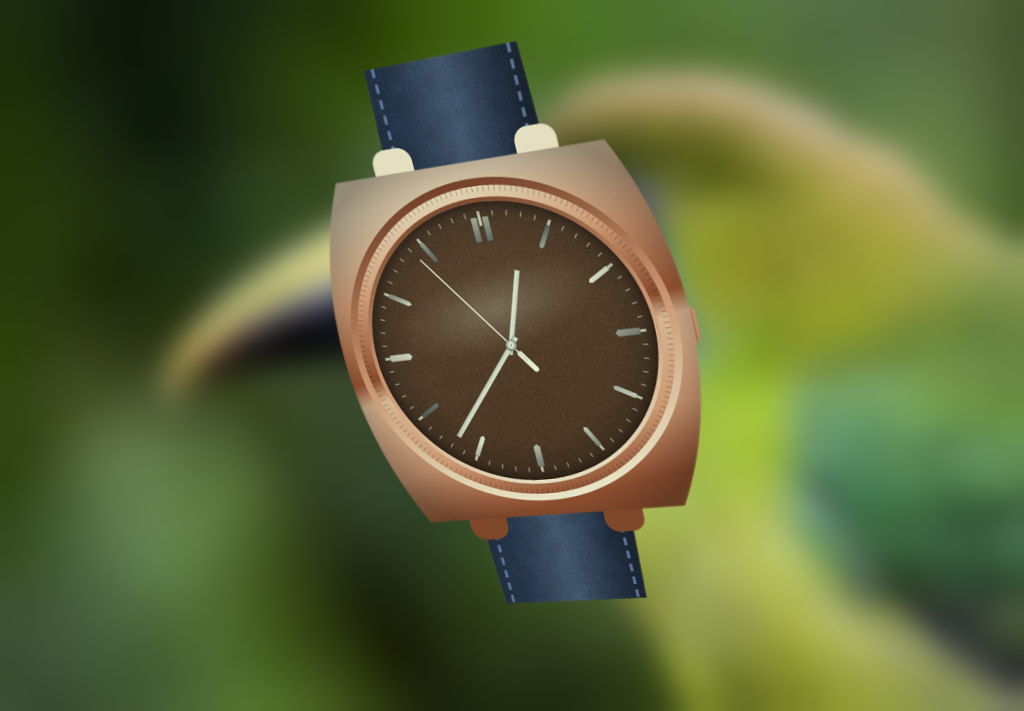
h=12 m=36 s=54
